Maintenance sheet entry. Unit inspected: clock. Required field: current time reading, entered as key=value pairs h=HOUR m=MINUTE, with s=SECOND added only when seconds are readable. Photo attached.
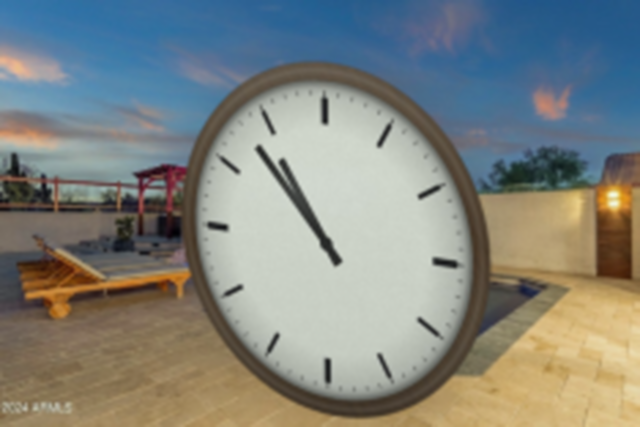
h=10 m=53
